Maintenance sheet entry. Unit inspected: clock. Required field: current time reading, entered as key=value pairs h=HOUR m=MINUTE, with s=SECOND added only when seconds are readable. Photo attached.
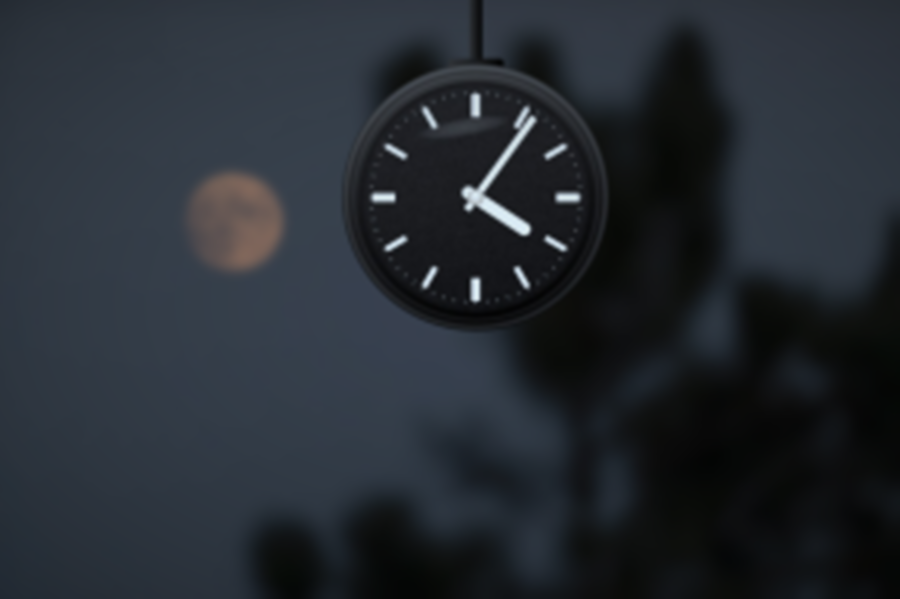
h=4 m=6
